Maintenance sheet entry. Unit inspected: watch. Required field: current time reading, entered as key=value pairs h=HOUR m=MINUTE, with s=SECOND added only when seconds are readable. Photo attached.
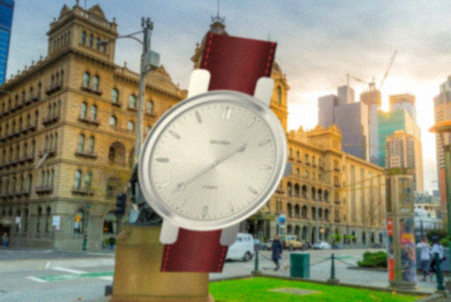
h=1 m=38
